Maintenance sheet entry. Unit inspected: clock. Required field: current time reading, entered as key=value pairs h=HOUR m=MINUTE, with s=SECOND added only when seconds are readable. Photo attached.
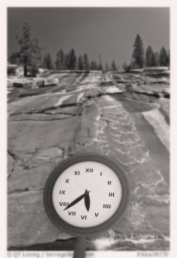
h=5 m=38
